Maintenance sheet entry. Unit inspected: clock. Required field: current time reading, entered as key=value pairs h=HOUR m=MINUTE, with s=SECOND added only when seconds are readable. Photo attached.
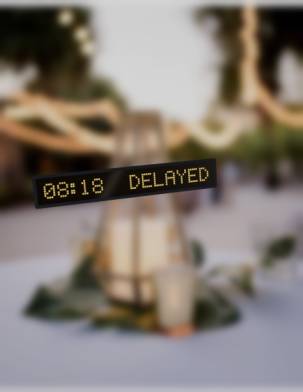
h=8 m=18
